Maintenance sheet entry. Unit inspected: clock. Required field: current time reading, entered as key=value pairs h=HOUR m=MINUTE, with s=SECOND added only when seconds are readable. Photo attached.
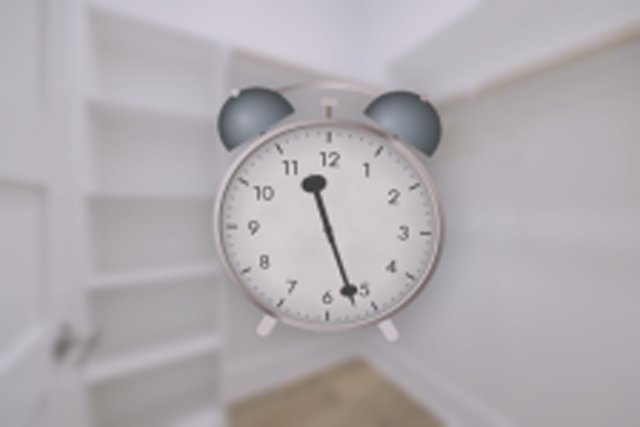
h=11 m=27
